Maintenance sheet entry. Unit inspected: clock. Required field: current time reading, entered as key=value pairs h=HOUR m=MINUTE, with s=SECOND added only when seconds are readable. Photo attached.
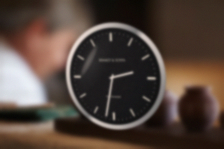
h=2 m=32
